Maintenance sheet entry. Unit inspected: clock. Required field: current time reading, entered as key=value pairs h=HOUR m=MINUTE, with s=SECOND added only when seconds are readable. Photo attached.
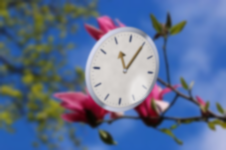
h=11 m=5
